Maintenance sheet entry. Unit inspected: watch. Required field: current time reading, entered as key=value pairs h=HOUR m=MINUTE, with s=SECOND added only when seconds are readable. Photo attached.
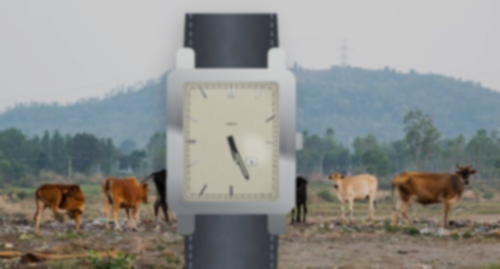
h=5 m=26
